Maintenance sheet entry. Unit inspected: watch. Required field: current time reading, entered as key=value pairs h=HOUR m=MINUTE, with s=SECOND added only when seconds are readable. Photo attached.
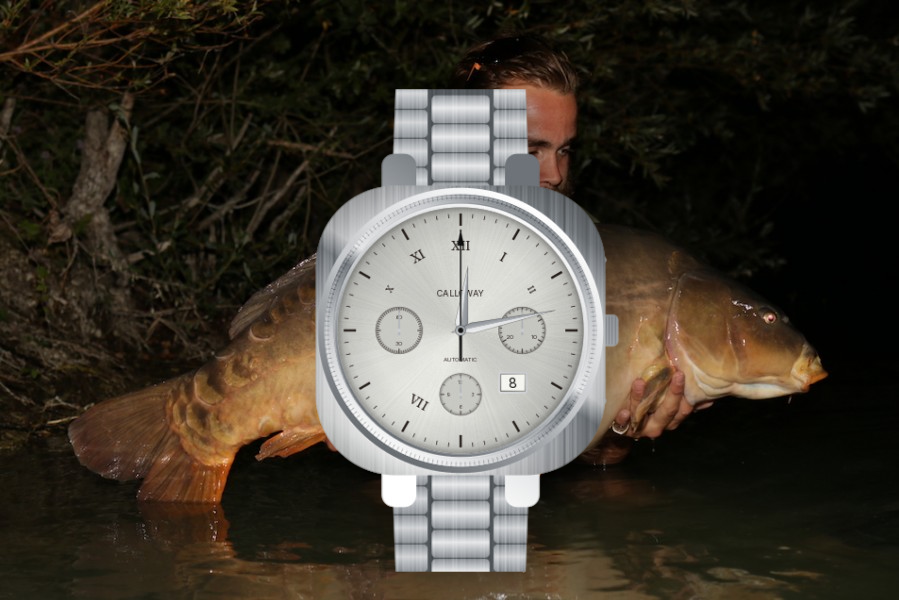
h=12 m=13
